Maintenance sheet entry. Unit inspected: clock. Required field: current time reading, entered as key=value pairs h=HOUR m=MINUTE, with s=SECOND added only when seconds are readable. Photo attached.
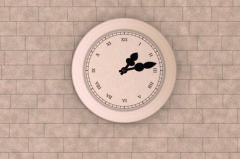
h=1 m=13
